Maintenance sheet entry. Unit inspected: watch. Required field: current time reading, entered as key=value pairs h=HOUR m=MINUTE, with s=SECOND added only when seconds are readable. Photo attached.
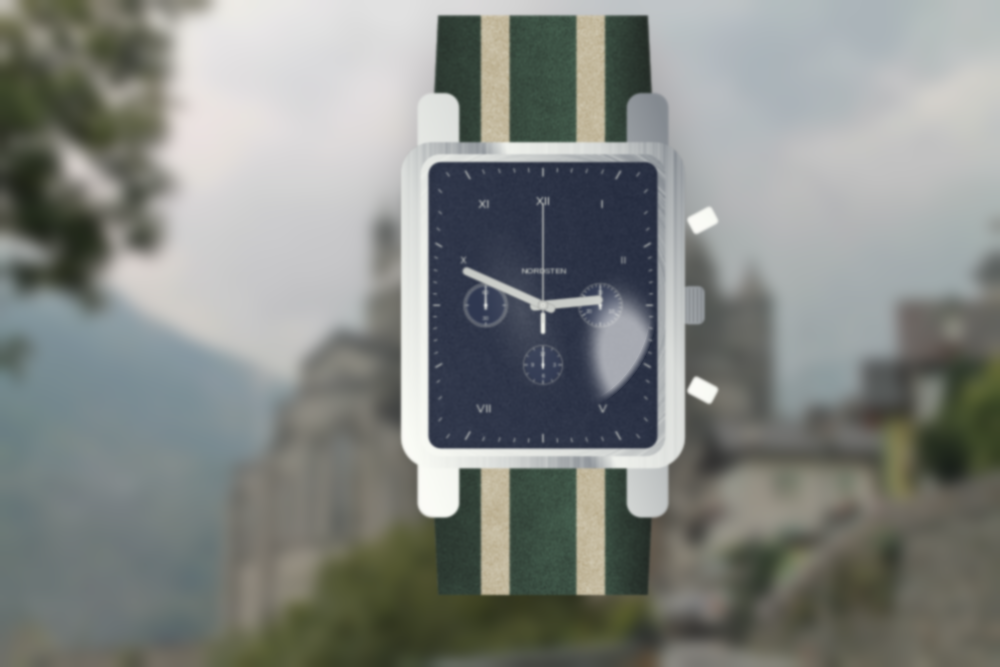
h=2 m=49
